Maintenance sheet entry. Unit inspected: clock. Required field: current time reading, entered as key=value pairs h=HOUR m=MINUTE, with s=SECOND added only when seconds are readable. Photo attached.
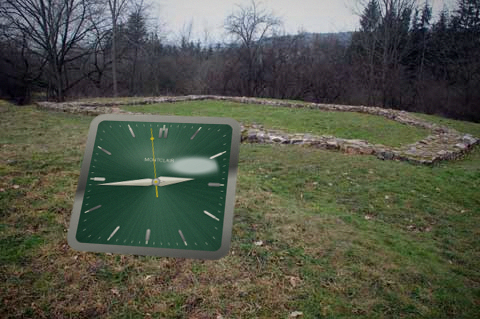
h=2 m=43 s=58
